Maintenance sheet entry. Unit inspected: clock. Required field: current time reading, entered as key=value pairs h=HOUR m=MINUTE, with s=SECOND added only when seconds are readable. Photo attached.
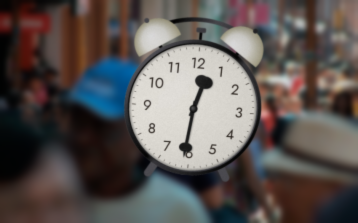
h=12 m=31
